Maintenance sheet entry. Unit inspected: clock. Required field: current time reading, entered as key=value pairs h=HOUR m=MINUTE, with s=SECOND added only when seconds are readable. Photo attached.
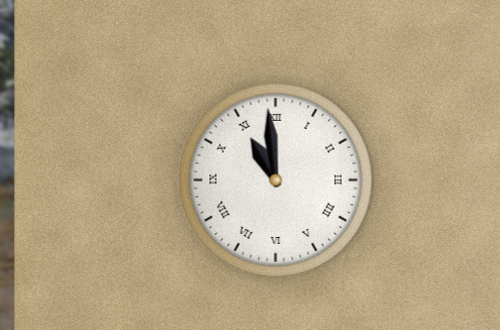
h=10 m=59
